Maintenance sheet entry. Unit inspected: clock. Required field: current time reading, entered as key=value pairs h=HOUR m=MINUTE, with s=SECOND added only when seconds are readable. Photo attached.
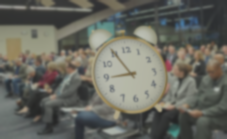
h=8 m=55
